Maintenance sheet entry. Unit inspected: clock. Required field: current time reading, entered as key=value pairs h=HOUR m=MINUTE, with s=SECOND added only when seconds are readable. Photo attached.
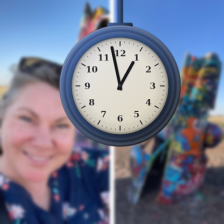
h=12 m=58
